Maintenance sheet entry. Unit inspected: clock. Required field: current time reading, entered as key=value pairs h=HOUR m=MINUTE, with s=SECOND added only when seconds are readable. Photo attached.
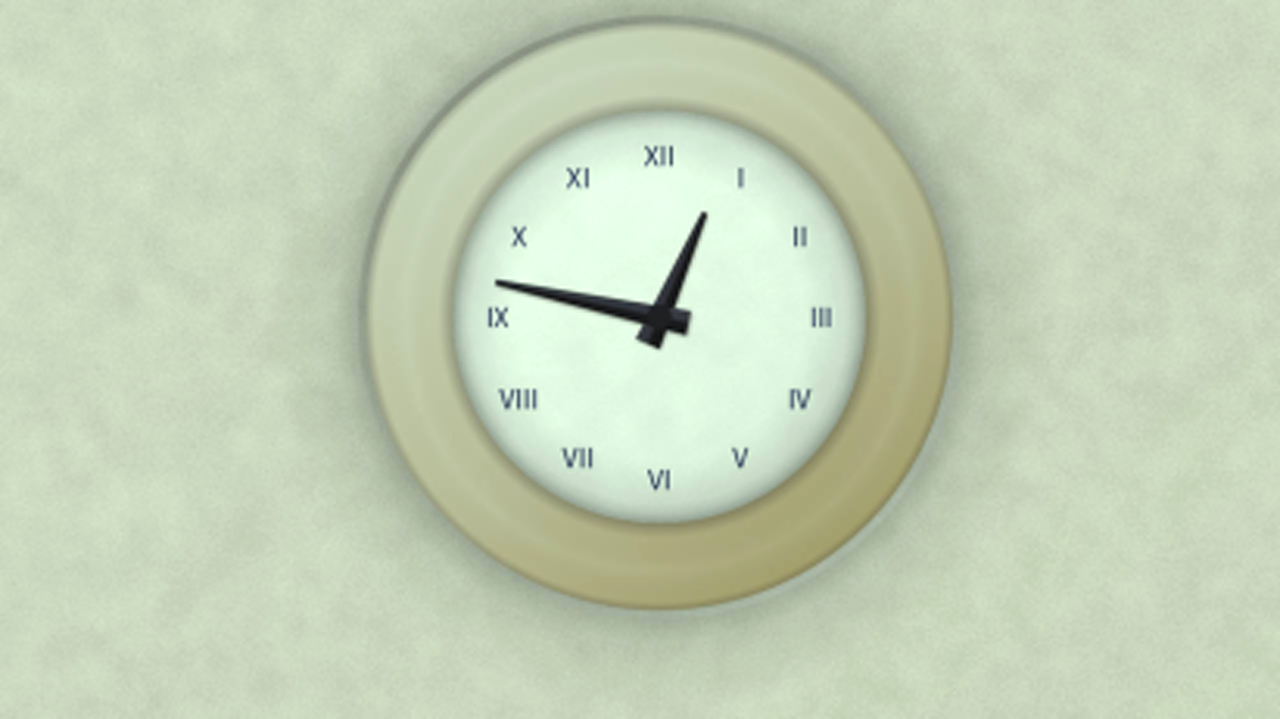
h=12 m=47
